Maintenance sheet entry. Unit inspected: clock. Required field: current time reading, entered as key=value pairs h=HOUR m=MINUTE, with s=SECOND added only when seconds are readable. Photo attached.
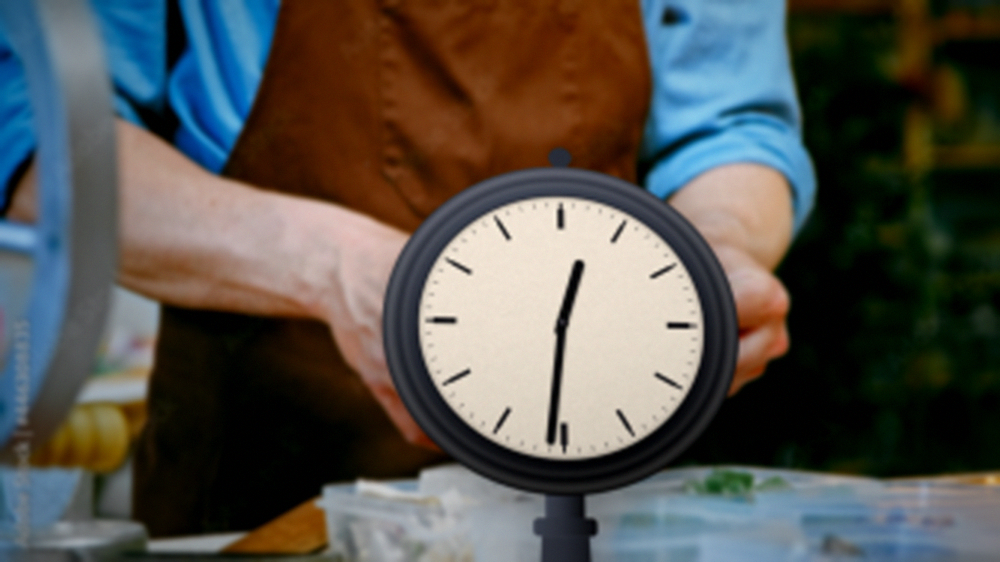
h=12 m=31
